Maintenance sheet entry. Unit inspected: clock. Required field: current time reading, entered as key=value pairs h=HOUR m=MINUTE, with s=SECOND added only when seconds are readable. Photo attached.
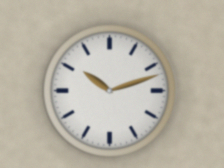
h=10 m=12
